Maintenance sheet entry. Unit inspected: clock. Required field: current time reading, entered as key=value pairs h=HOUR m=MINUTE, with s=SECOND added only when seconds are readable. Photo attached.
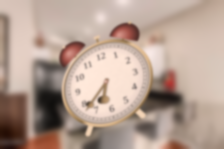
h=6 m=38
